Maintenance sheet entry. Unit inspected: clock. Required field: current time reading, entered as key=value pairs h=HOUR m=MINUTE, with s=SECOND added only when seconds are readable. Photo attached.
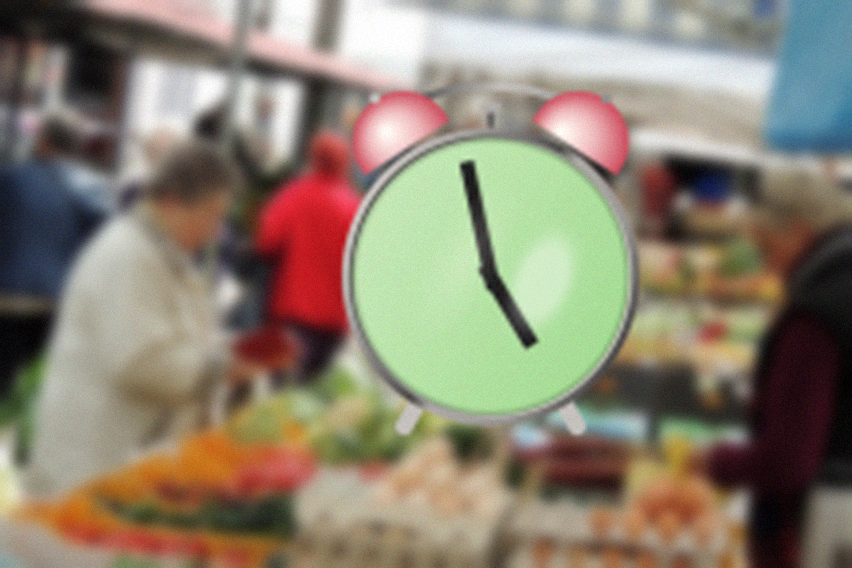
h=4 m=58
